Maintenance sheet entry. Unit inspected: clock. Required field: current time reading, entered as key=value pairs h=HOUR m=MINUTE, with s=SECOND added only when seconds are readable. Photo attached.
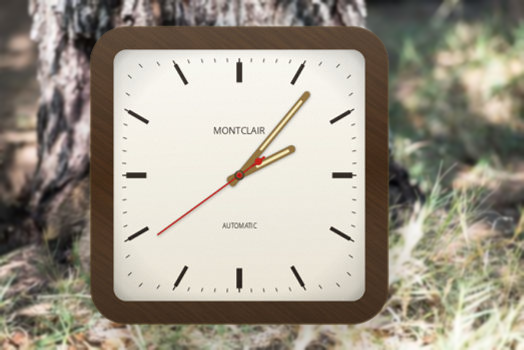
h=2 m=6 s=39
